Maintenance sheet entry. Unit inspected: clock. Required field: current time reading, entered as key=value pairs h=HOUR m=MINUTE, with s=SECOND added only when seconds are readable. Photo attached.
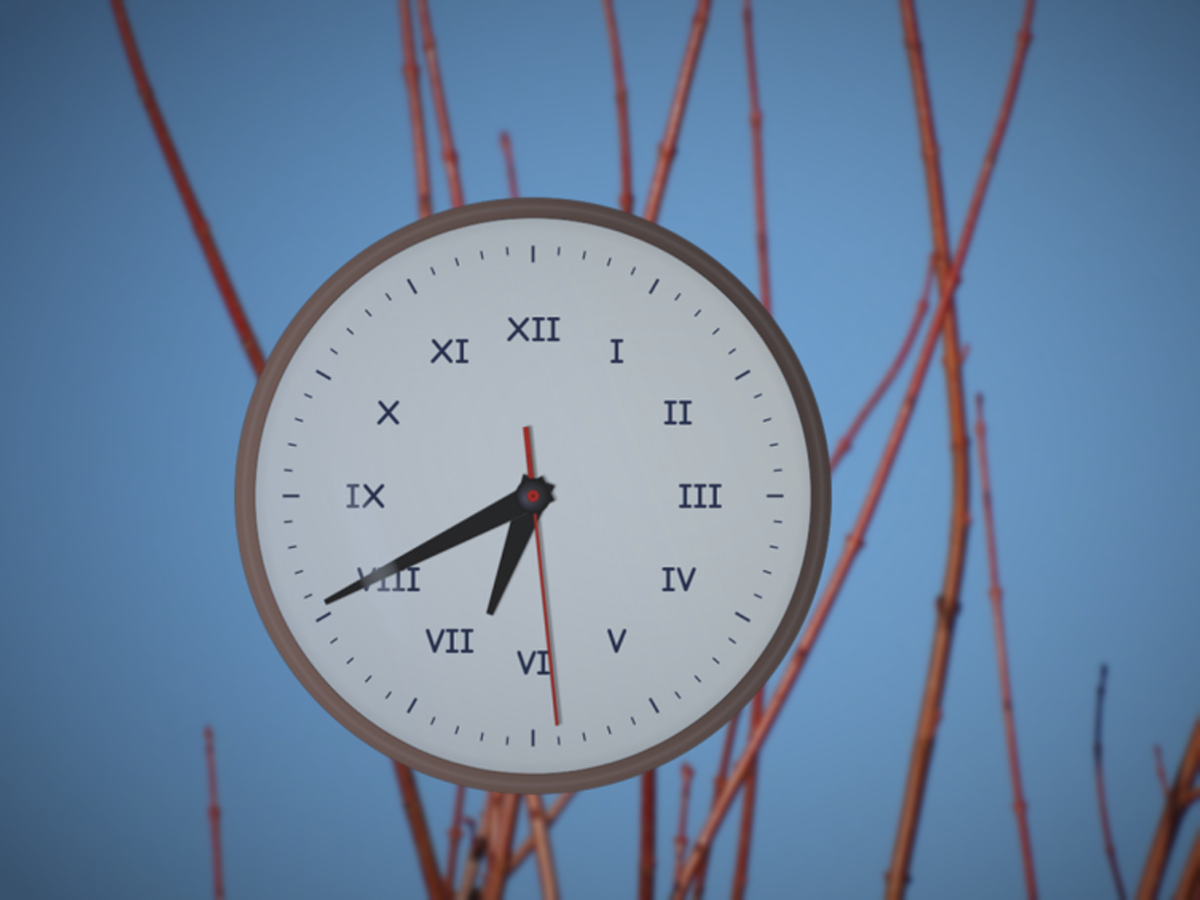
h=6 m=40 s=29
